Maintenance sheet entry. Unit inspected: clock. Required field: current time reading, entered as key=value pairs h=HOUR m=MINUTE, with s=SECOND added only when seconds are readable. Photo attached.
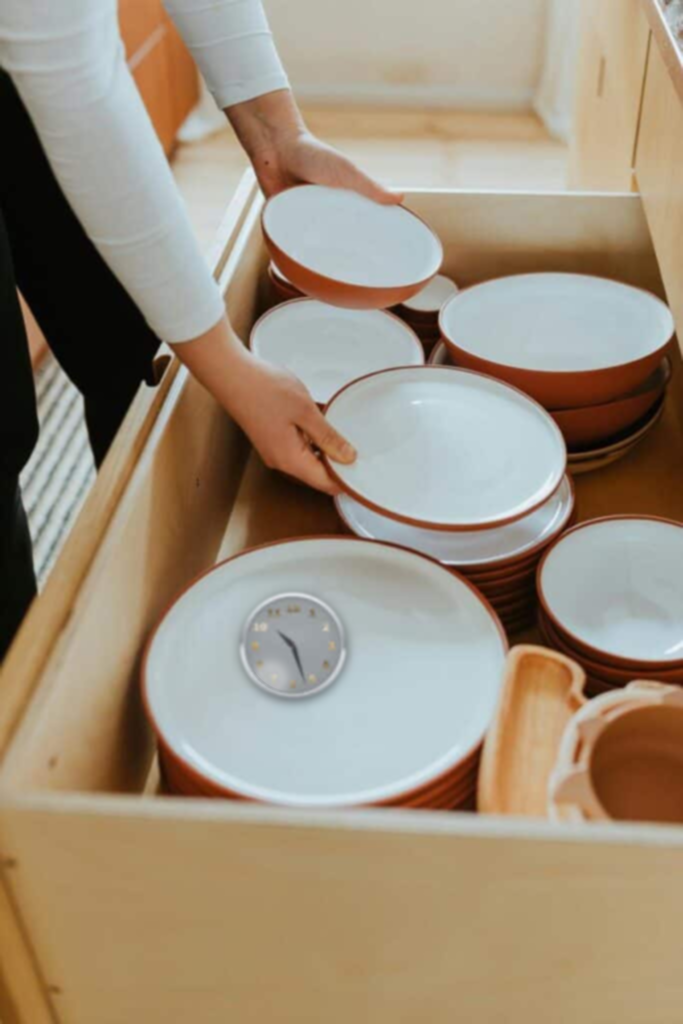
h=10 m=27
